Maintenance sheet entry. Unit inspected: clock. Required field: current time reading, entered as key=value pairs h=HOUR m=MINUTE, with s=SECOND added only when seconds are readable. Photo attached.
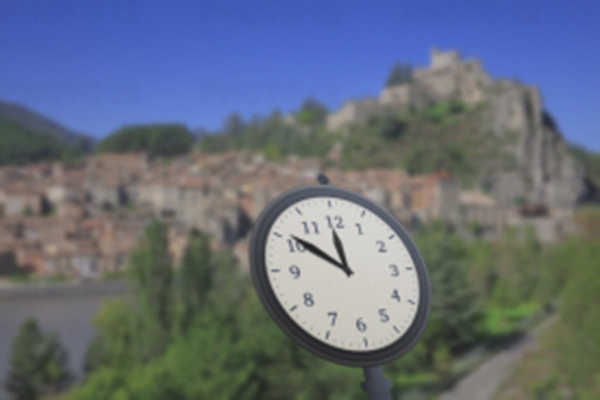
h=11 m=51
